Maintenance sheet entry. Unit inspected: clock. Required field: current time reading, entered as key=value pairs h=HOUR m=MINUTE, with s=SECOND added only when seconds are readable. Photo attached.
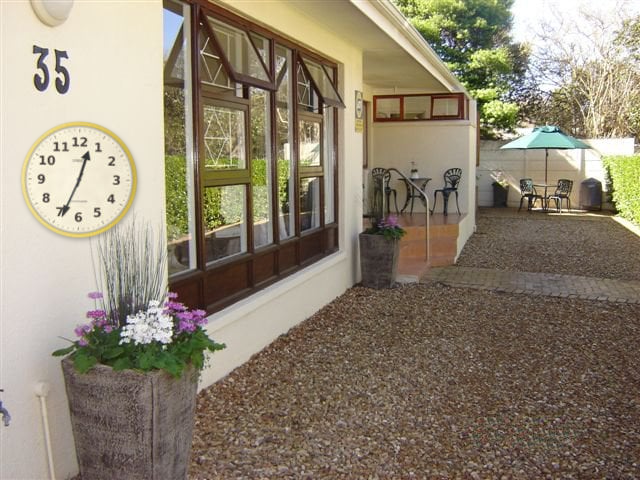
h=12 m=34
